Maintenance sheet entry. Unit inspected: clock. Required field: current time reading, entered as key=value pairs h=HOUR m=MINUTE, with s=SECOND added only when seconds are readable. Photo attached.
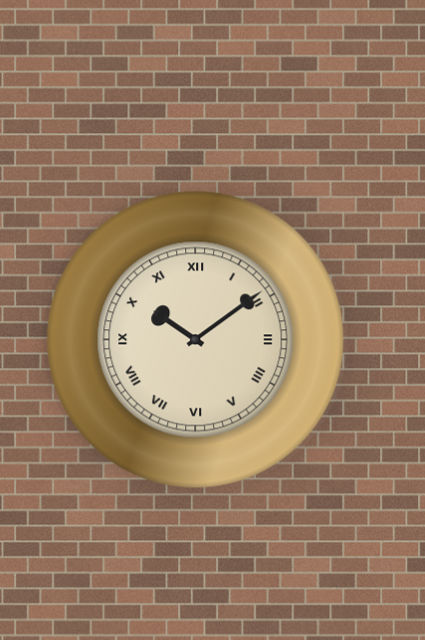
h=10 m=9
